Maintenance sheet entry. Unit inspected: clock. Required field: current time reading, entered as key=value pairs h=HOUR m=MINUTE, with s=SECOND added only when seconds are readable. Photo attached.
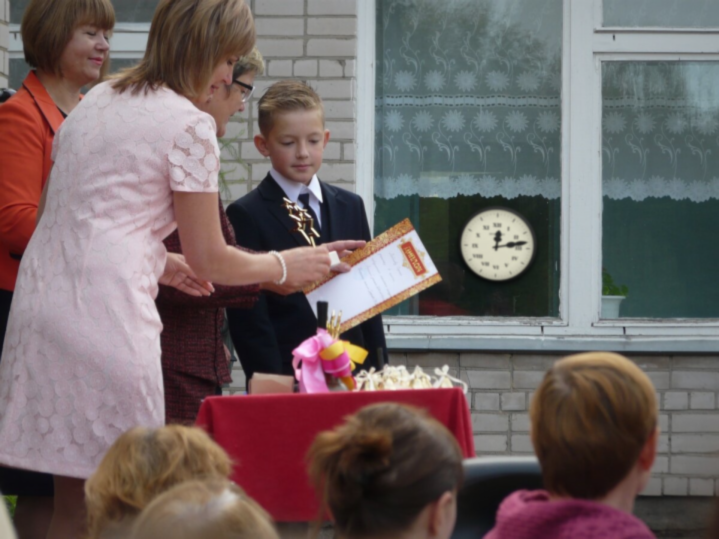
h=12 m=13
